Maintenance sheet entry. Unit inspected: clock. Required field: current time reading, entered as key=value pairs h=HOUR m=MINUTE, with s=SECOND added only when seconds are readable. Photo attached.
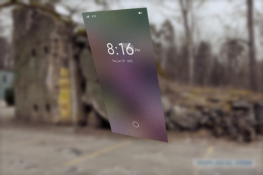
h=8 m=16
